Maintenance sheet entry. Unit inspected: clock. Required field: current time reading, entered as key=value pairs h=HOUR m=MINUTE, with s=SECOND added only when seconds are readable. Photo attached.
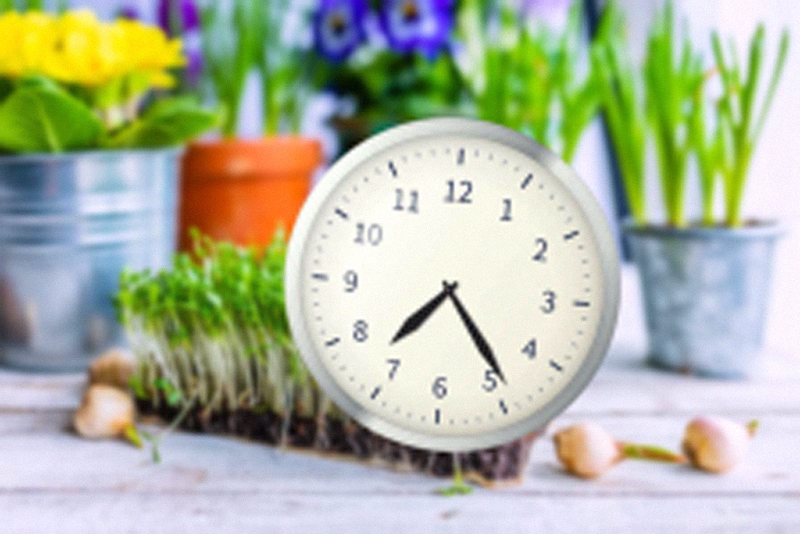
h=7 m=24
